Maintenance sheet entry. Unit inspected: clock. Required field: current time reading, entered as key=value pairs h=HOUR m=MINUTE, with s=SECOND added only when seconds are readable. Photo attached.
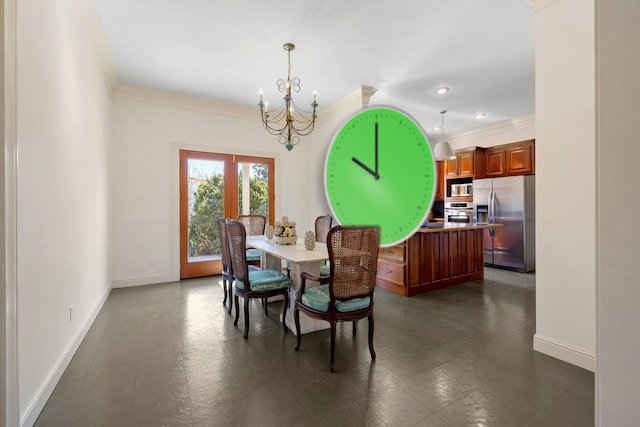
h=10 m=0
